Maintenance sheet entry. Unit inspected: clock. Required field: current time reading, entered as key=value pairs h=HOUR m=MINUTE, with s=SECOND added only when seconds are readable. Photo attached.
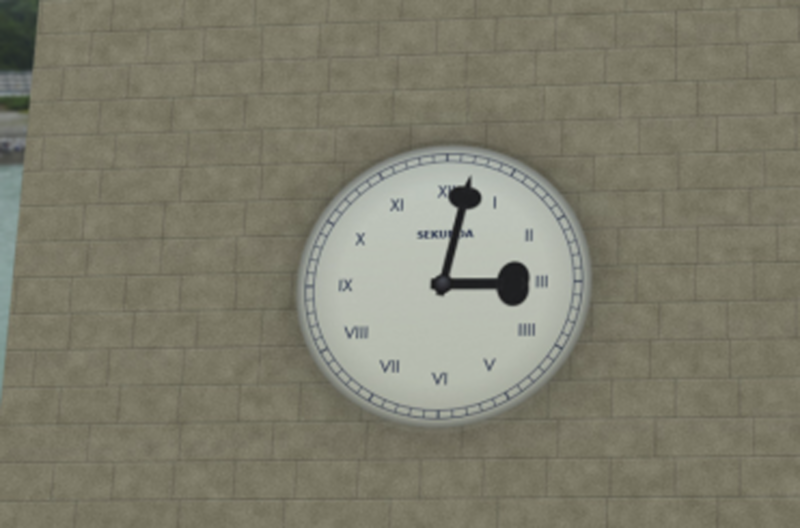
h=3 m=2
